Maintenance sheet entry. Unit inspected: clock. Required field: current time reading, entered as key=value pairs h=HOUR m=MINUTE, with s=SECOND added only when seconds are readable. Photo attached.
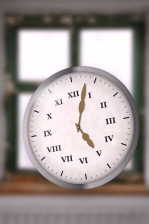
h=5 m=3
